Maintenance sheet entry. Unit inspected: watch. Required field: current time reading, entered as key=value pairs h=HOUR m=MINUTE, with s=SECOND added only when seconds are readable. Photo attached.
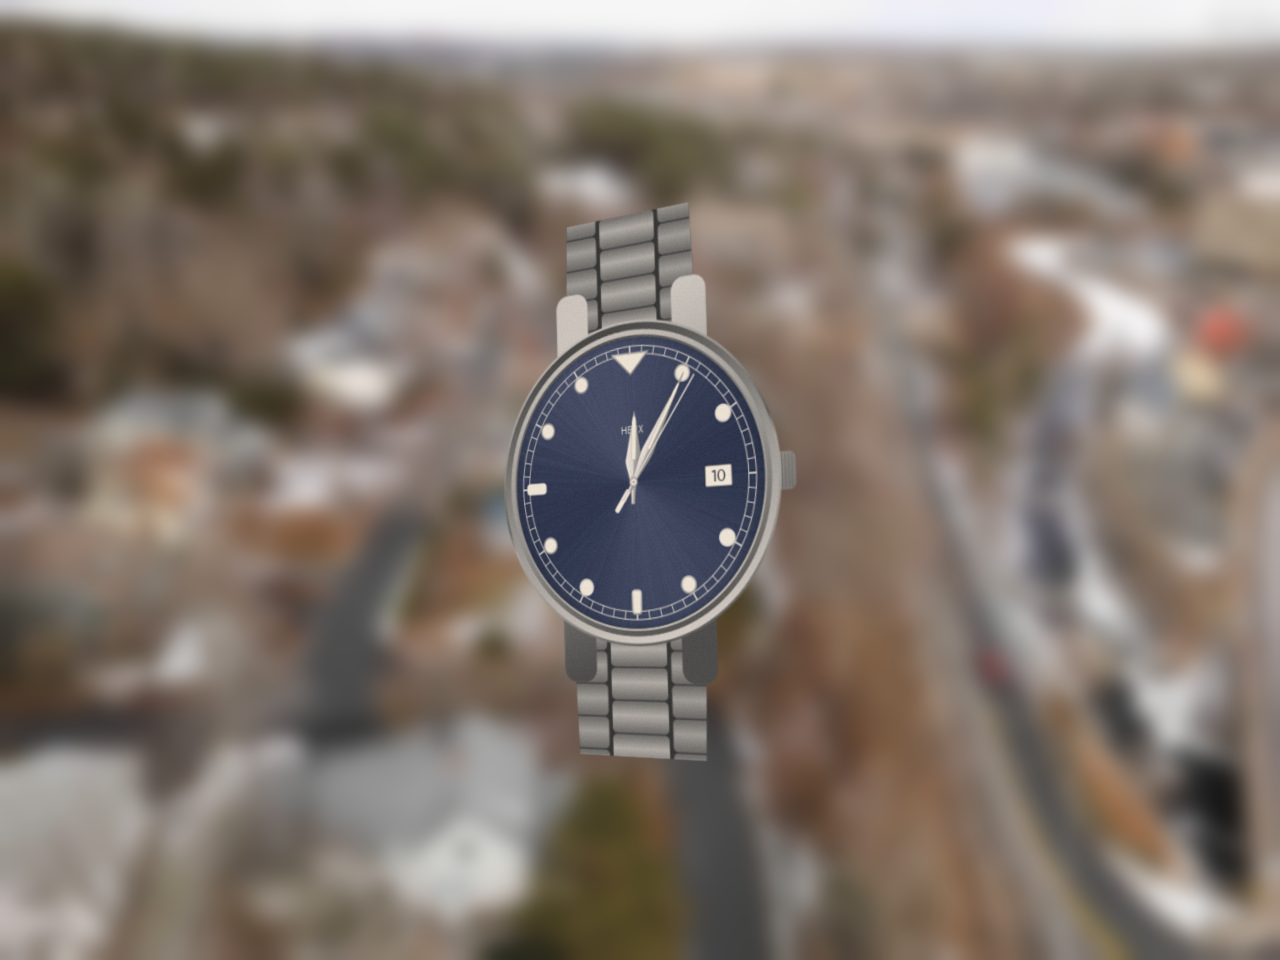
h=12 m=5 s=6
